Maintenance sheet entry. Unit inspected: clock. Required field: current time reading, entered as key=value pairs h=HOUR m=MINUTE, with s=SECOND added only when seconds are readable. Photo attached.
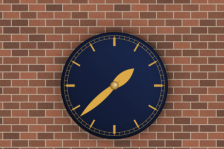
h=1 m=38
